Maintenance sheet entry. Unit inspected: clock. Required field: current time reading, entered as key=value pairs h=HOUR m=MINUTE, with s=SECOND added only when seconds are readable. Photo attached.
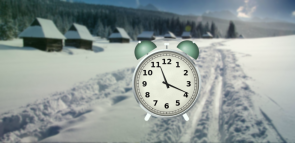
h=11 m=19
